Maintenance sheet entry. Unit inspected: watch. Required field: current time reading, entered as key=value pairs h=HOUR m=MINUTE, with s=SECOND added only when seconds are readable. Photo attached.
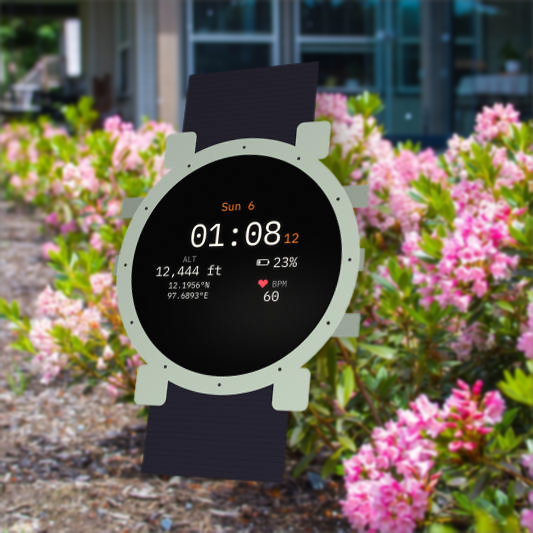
h=1 m=8 s=12
